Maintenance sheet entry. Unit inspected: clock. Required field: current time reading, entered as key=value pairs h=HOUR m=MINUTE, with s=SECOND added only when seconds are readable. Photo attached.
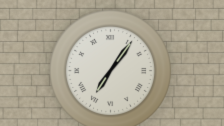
h=7 m=6
